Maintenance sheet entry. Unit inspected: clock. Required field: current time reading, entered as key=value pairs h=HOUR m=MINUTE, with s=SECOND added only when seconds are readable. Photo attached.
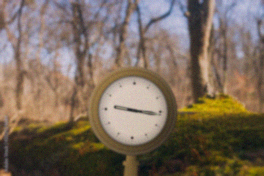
h=9 m=16
